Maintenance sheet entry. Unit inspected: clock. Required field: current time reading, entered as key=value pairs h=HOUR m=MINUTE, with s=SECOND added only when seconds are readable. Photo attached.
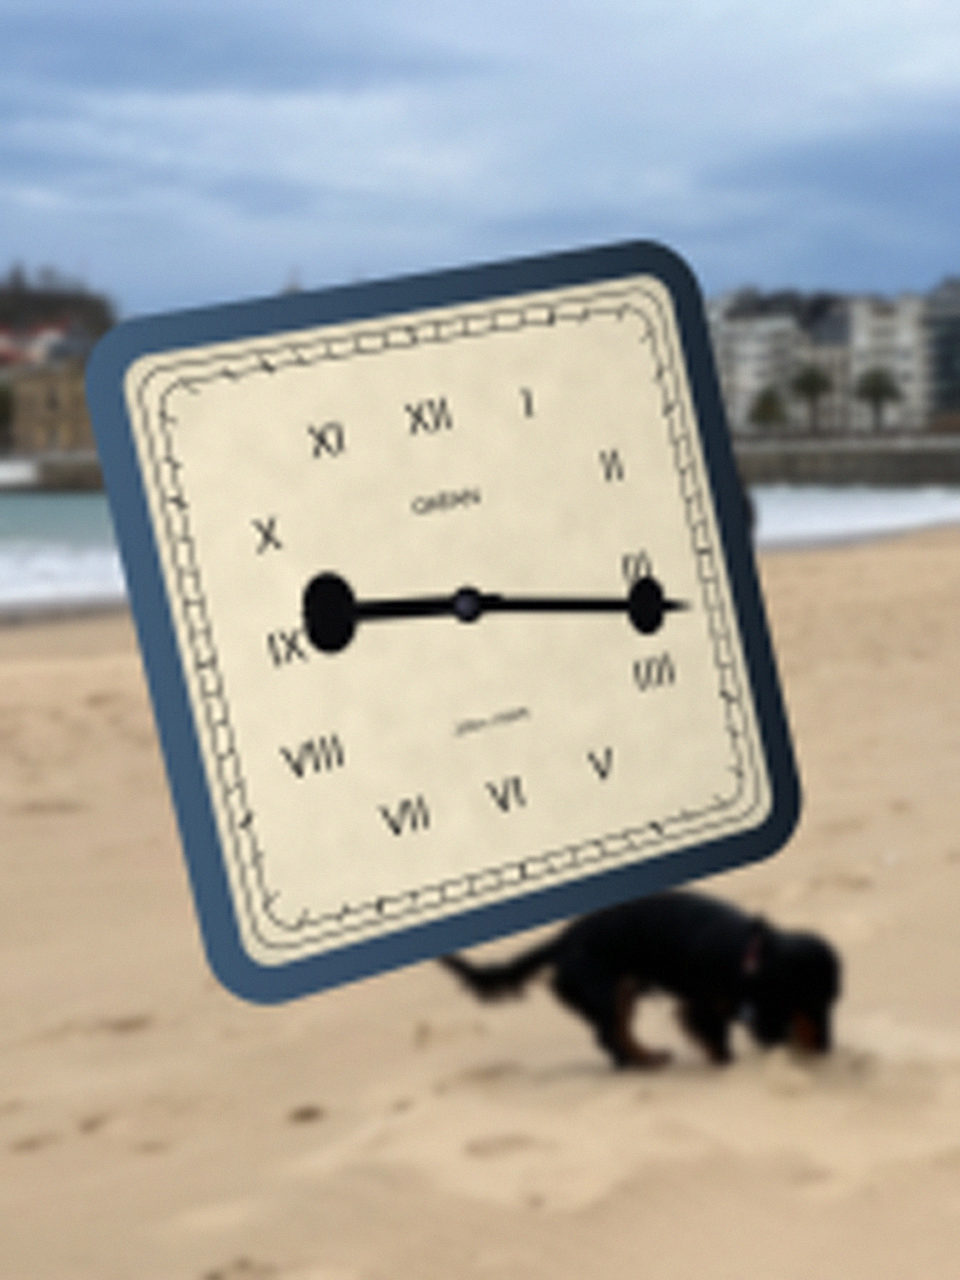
h=9 m=17
